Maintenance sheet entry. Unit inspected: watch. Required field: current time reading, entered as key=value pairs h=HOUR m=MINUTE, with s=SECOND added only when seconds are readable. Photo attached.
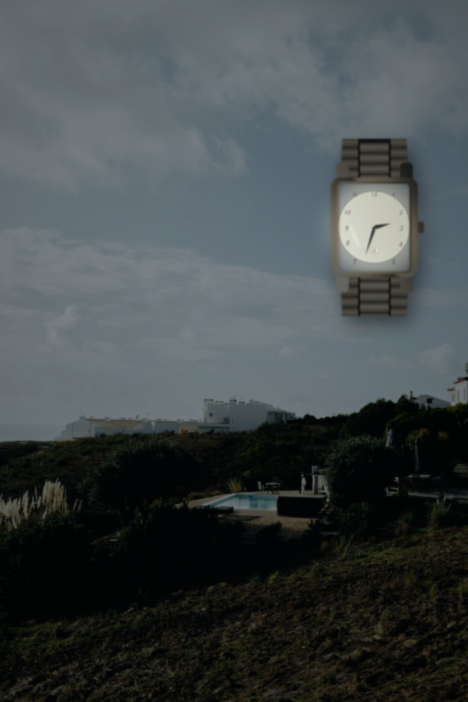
h=2 m=33
